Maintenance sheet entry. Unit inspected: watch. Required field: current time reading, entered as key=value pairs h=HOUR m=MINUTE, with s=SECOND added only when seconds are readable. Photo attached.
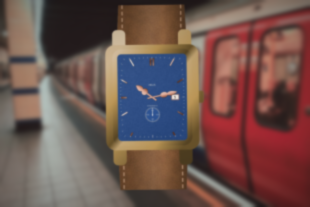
h=10 m=13
